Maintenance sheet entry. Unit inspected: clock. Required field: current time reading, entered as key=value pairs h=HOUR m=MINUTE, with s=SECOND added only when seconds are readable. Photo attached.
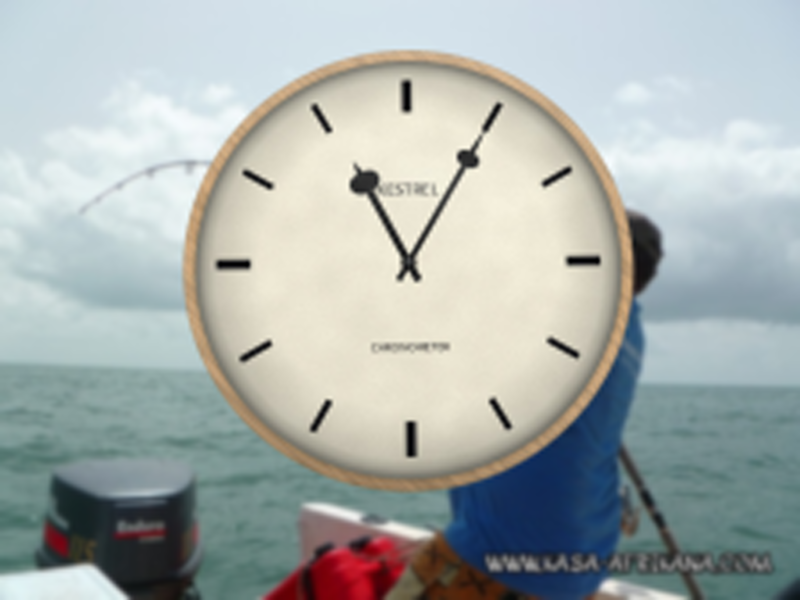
h=11 m=5
